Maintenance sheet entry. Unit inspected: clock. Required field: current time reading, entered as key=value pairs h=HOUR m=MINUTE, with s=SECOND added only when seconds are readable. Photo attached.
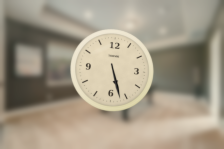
h=5 m=27
